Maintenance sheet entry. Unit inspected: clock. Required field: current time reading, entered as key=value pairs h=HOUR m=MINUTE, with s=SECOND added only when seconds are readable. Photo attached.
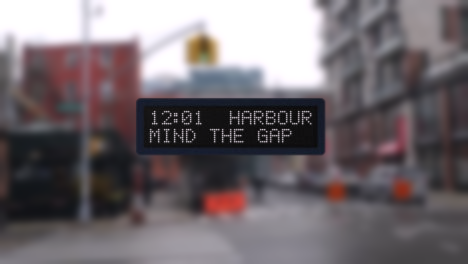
h=12 m=1
